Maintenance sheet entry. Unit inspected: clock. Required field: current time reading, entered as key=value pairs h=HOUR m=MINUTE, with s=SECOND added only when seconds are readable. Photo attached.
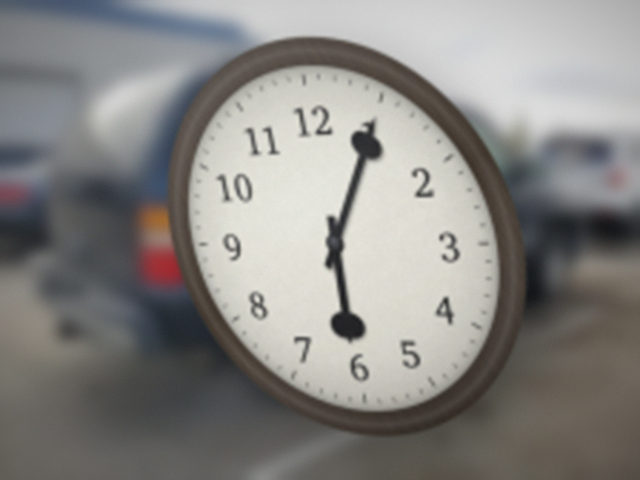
h=6 m=5
